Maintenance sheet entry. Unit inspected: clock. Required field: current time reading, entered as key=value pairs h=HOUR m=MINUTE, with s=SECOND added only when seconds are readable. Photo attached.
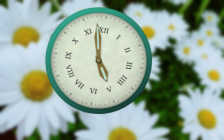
h=4 m=58
